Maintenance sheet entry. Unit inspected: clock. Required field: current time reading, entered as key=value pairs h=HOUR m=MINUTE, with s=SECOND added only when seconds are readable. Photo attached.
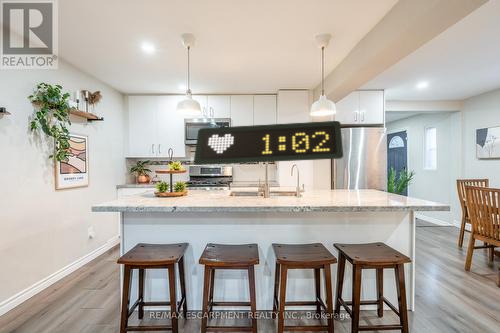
h=1 m=2
